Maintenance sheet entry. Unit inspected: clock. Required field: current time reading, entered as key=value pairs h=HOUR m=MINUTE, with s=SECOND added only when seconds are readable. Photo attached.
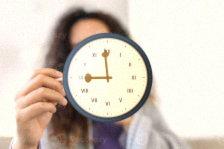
h=8 m=59
